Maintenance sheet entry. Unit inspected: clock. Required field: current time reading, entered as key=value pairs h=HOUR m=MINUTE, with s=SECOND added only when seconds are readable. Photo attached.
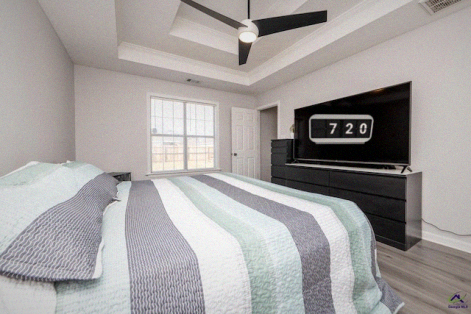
h=7 m=20
